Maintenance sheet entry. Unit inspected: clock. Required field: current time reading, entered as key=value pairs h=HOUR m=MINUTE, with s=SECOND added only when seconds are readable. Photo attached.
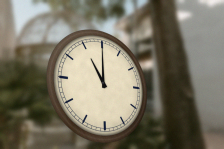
h=11 m=0
